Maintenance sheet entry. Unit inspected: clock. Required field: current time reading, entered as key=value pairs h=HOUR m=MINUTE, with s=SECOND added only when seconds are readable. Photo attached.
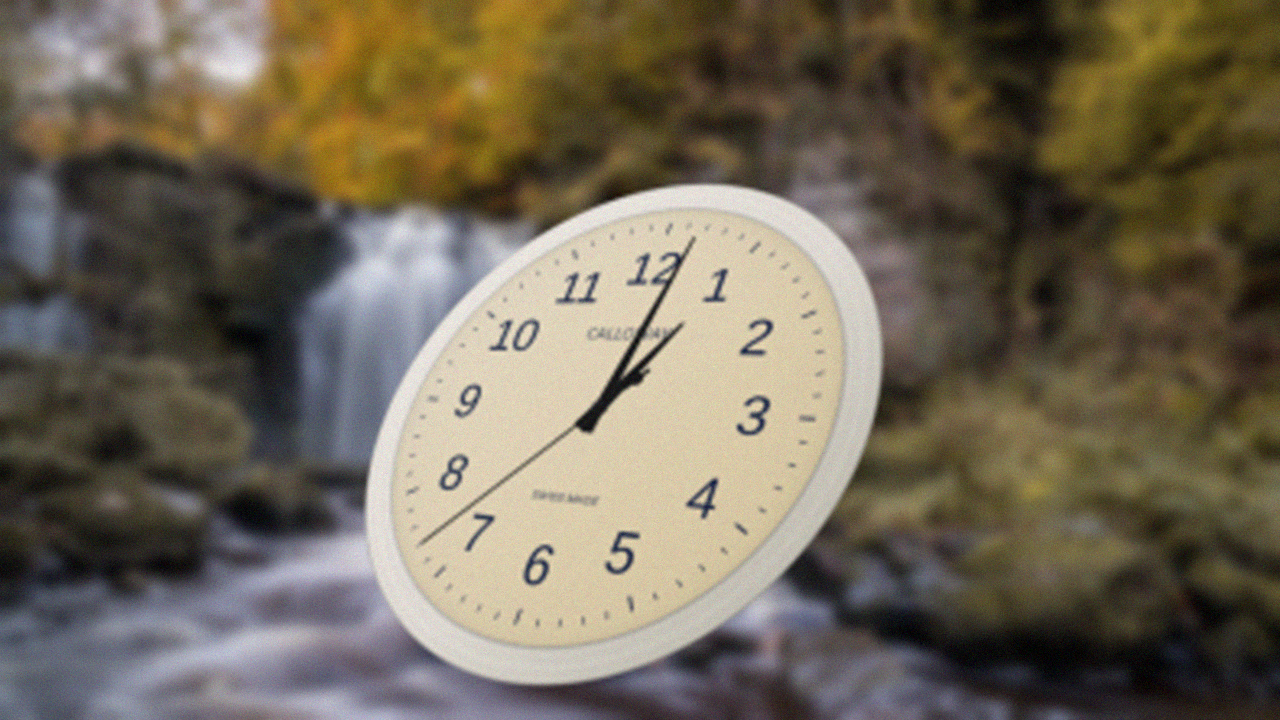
h=1 m=1 s=37
